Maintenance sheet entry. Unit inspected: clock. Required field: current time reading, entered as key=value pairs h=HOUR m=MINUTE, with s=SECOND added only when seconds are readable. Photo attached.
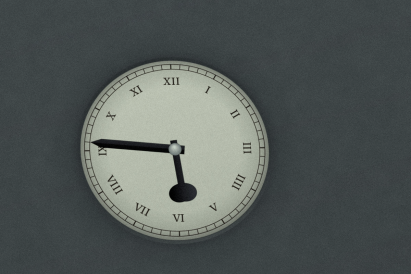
h=5 m=46
